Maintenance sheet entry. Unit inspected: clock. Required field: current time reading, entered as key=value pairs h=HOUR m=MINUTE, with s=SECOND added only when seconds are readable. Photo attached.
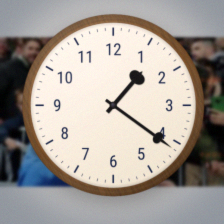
h=1 m=21
